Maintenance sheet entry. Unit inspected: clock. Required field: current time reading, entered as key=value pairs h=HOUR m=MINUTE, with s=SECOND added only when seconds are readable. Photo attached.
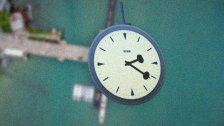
h=2 m=21
